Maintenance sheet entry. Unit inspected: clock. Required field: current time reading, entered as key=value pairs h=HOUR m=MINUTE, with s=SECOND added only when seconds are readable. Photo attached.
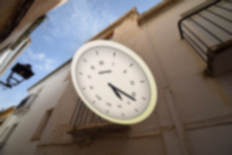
h=5 m=22
